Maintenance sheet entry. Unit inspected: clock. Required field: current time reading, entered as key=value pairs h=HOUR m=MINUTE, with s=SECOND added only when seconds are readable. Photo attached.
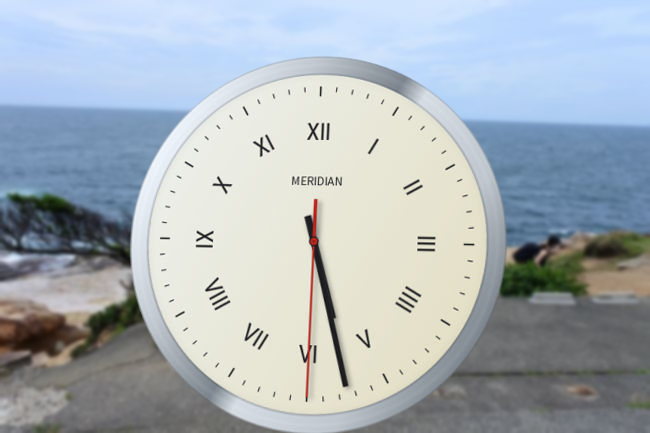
h=5 m=27 s=30
